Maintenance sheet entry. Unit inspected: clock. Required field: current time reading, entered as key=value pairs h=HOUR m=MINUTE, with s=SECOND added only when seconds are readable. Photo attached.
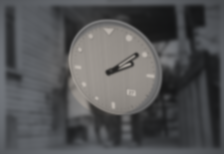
h=2 m=9
